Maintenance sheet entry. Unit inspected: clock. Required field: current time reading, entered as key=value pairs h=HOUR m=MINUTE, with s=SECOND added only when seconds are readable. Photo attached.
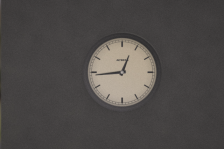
h=12 m=44
